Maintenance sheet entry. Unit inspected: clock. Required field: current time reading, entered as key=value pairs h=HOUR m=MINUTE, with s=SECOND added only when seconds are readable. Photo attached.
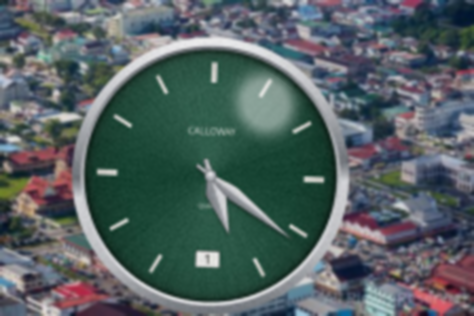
h=5 m=21
